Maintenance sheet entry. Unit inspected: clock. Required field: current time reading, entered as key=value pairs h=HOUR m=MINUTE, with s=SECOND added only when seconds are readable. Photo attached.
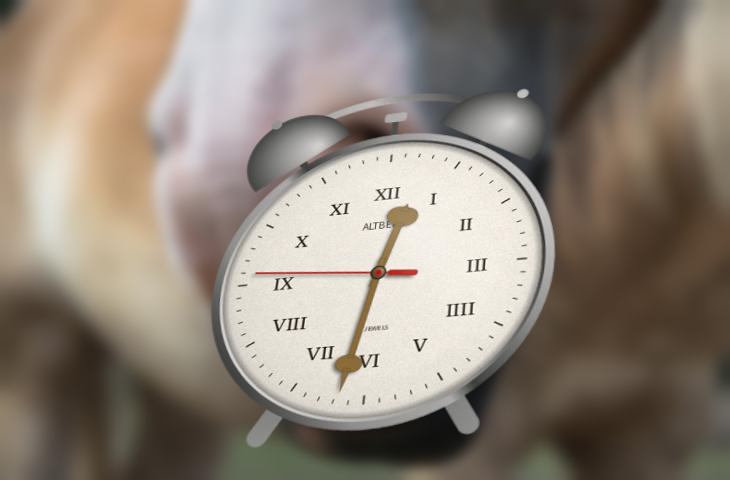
h=12 m=31 s=46
